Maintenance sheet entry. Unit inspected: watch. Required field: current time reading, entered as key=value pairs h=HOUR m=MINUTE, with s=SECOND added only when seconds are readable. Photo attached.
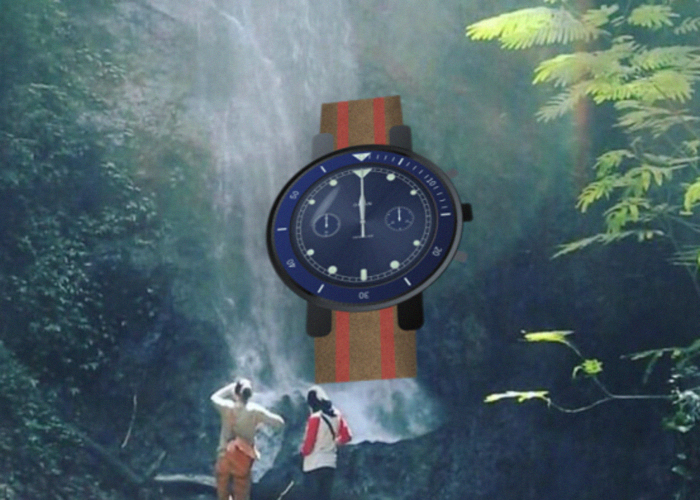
h=12 m=0
